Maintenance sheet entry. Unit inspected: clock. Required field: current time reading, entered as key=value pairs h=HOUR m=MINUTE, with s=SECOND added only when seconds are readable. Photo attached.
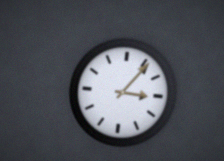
h=3 m=6
